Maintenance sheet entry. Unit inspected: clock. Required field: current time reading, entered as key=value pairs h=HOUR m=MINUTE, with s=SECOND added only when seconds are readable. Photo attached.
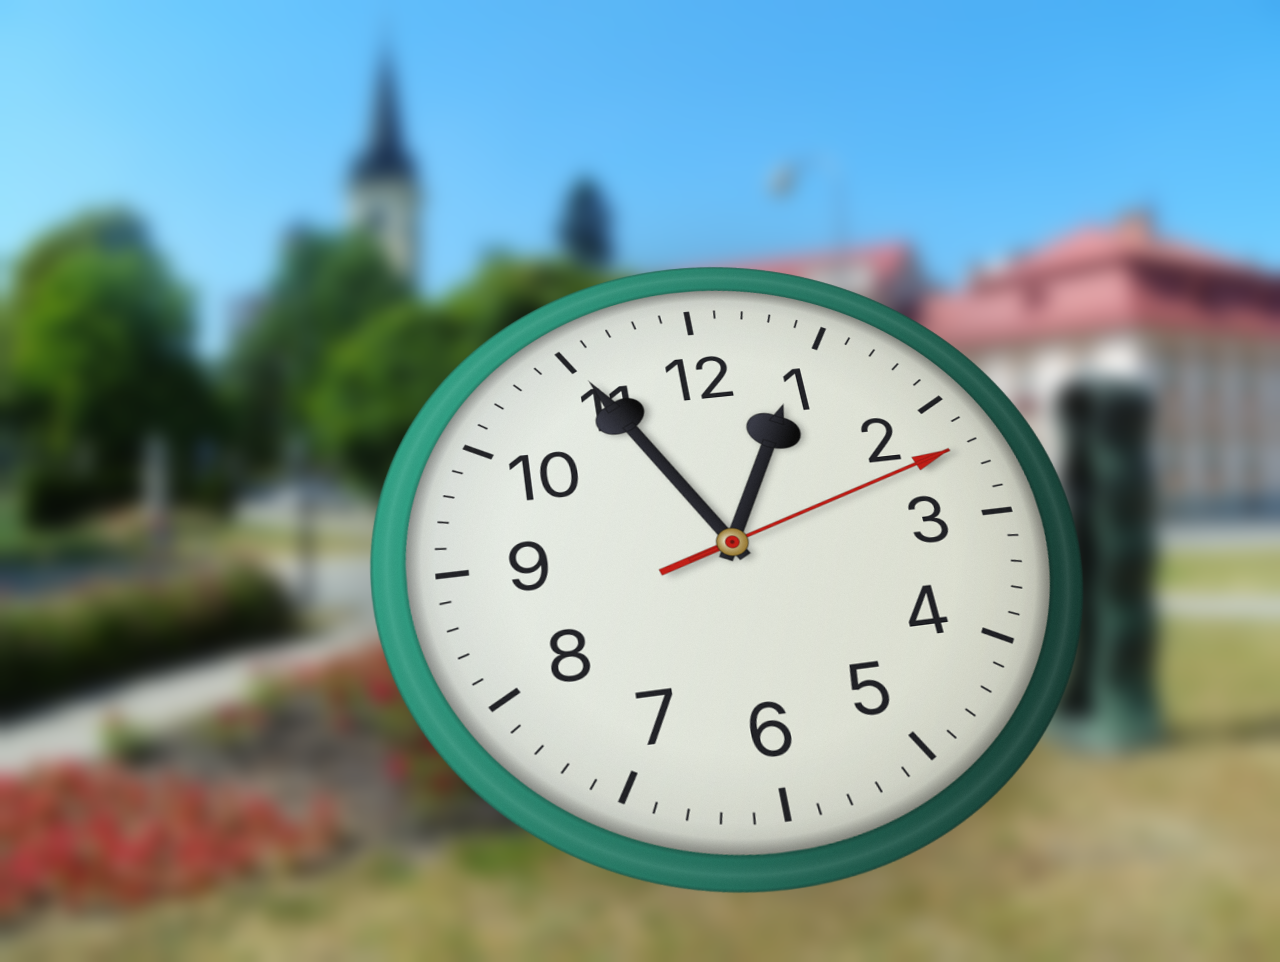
h=12 m=55 s=12
